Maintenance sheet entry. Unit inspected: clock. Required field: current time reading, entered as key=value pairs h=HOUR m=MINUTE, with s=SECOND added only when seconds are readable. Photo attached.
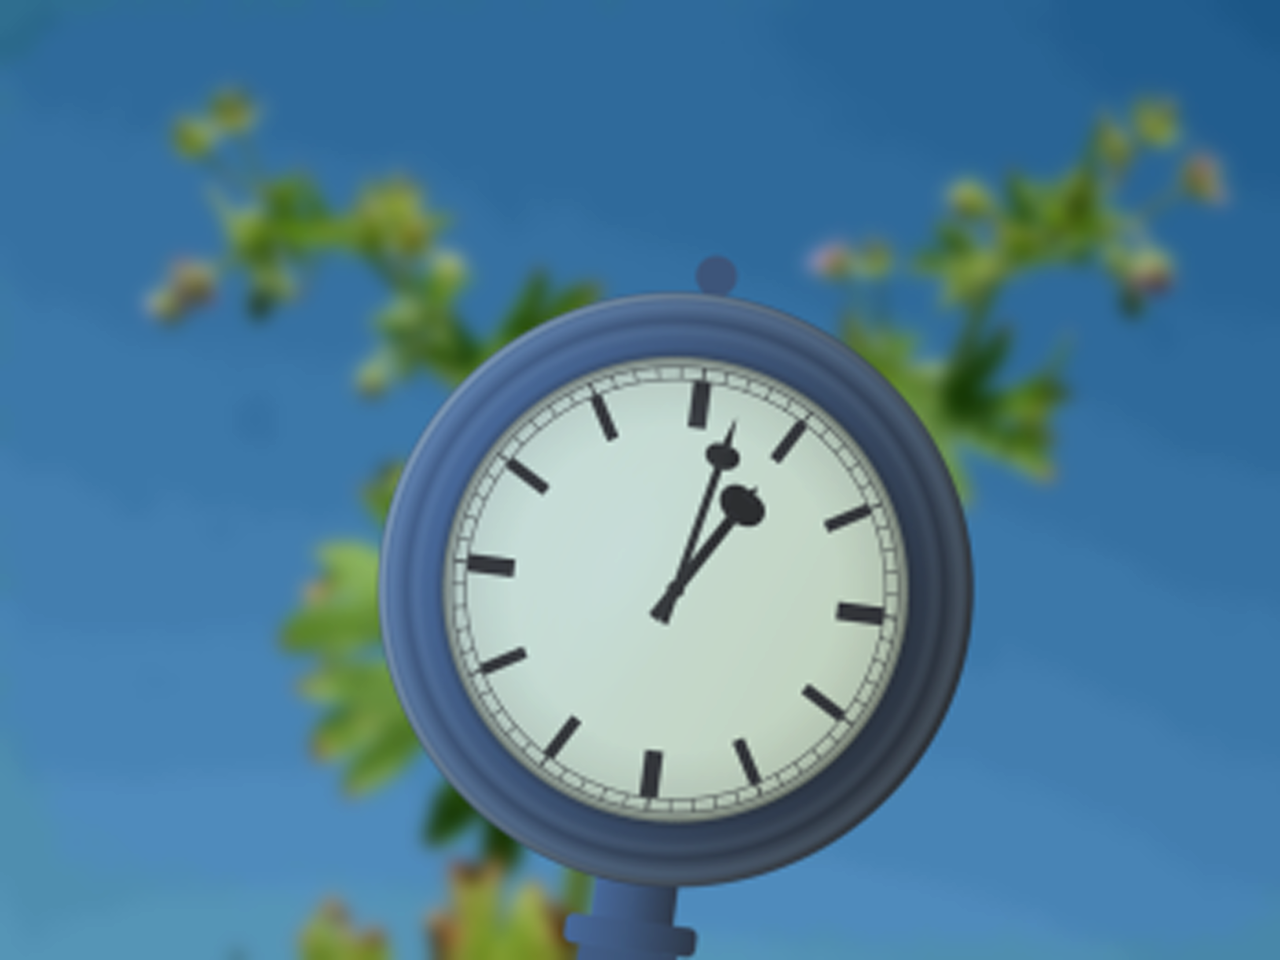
h=1 m=2
